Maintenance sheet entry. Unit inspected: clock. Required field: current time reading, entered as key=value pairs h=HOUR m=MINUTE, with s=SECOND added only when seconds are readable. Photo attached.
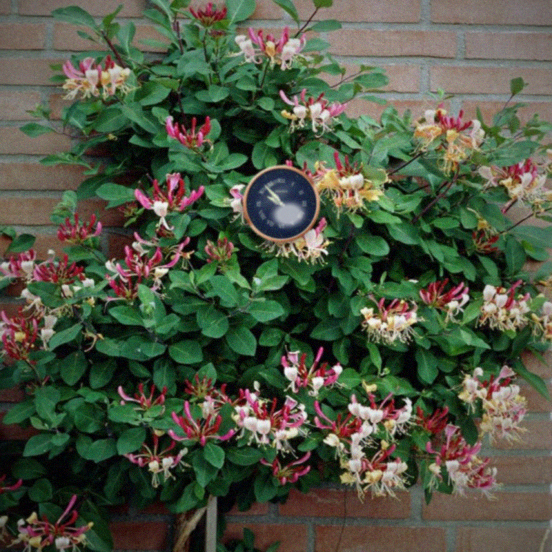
h=9 m=53
